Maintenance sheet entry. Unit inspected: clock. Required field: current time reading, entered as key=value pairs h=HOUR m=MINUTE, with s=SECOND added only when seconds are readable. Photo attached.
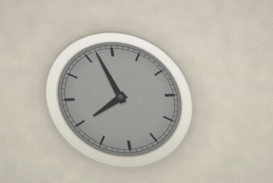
h=7 m=57
